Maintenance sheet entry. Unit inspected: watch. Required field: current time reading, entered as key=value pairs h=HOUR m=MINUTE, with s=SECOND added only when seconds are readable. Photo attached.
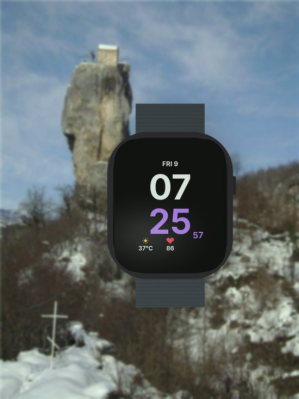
h=7 m=25 s=57
